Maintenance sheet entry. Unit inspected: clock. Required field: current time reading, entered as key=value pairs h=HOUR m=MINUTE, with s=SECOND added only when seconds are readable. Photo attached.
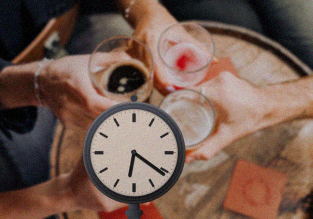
h=6 m=21
